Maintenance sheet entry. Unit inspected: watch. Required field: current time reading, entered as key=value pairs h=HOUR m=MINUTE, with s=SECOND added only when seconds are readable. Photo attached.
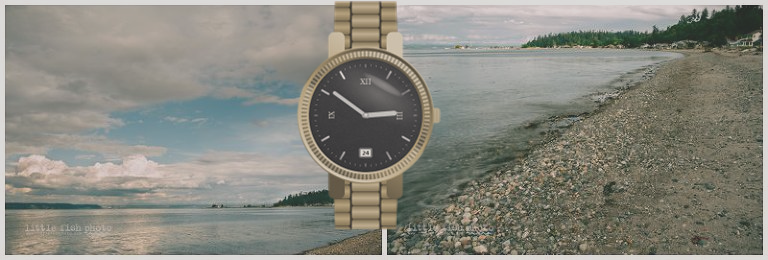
h=2 m=51
